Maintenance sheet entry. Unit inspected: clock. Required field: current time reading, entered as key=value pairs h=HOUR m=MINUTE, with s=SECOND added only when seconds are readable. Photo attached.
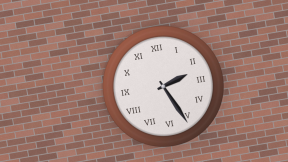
h=2 m=26
